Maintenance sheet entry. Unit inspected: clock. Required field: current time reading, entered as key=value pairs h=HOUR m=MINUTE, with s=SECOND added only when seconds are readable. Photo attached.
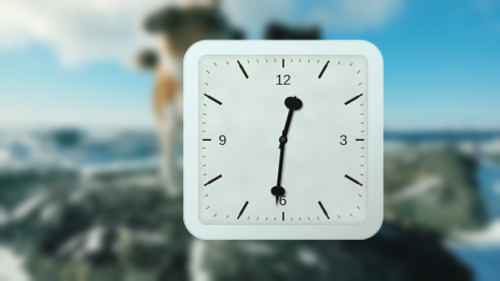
h=12 m=31
